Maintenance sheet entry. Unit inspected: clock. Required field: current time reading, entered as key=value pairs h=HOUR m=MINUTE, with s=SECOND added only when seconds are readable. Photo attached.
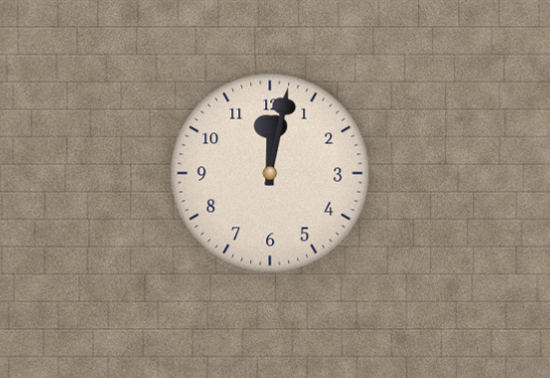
h=12 m=2
